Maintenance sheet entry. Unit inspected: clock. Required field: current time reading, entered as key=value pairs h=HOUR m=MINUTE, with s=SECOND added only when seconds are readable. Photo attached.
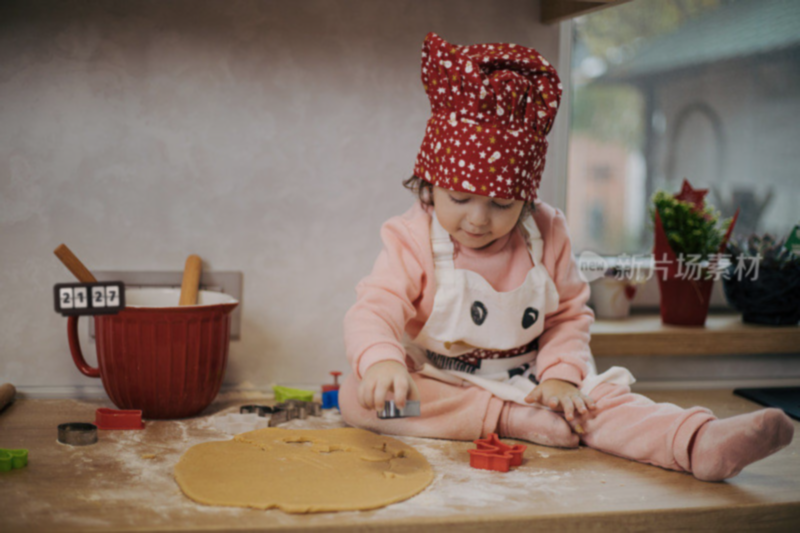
h=21 m=27
